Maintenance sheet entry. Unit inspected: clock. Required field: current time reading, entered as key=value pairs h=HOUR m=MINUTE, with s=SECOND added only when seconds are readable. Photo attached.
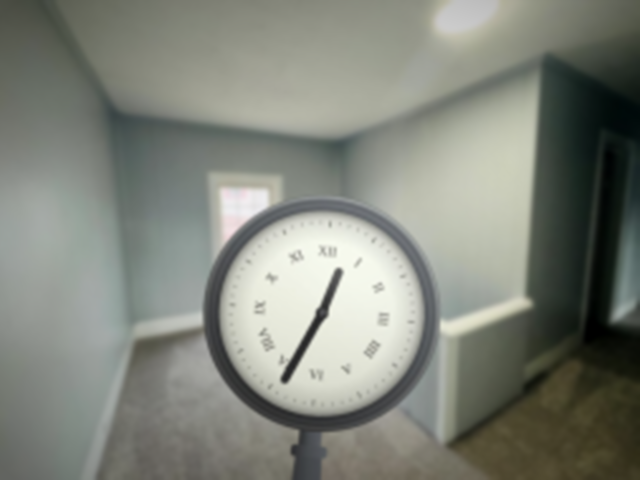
h=12 m=34
